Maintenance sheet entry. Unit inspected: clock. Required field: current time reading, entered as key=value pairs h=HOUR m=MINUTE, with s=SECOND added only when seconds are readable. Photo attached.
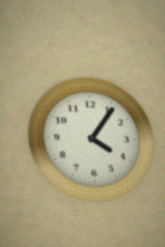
h=4 m=6
